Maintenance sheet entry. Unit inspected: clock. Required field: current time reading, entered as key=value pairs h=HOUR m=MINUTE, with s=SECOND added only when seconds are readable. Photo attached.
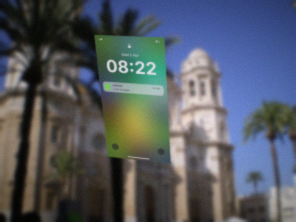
h=8 m=22
